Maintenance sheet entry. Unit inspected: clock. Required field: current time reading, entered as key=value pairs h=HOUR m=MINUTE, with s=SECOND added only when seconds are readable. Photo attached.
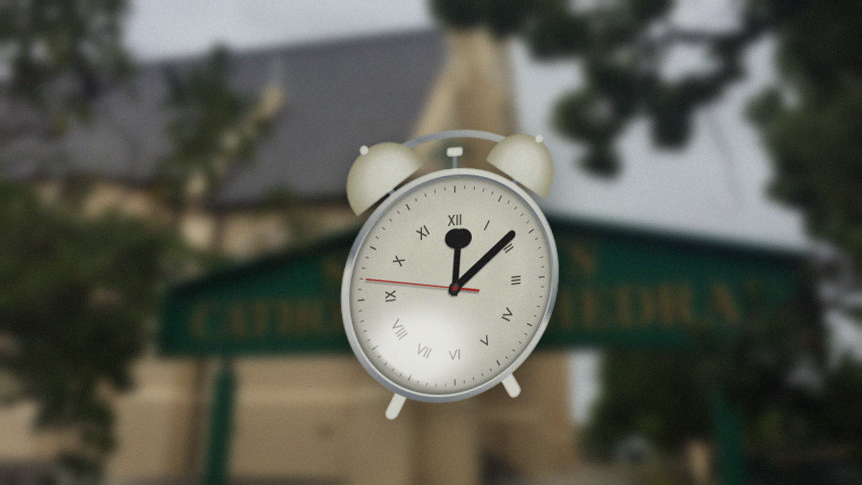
h=12 m=8 s=47
